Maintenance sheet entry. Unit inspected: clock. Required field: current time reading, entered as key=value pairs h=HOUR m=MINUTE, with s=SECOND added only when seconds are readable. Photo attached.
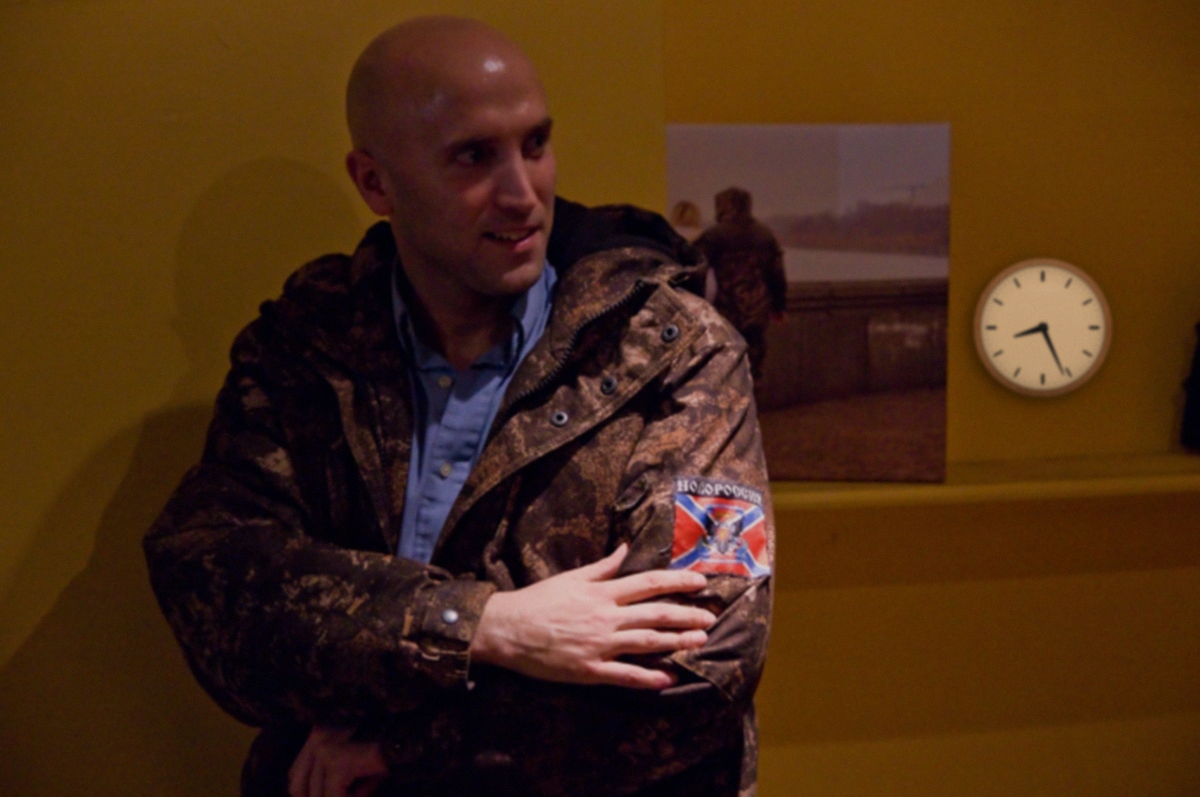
h=8 m=26
